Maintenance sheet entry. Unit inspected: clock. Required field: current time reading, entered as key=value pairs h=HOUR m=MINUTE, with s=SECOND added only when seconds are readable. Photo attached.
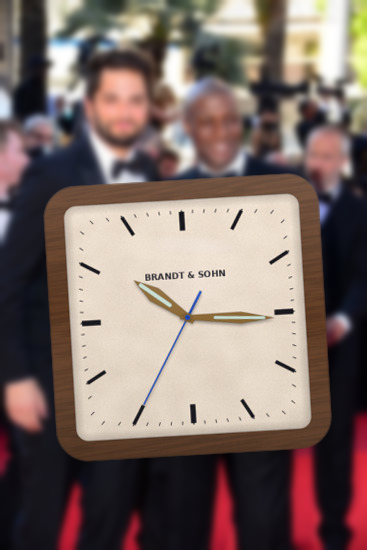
h=10 m=15 s=35
